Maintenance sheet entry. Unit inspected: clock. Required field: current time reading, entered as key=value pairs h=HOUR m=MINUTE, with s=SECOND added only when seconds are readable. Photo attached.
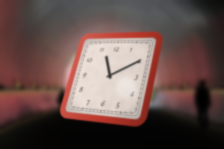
h=11 m=10
